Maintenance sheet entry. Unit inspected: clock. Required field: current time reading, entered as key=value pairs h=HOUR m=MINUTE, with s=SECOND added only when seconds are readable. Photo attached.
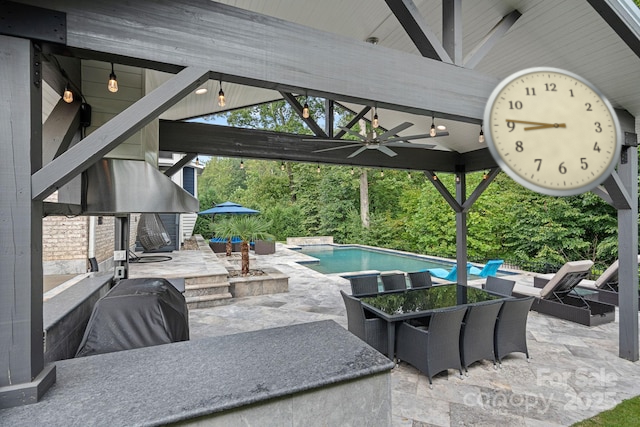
h=8 m=46
